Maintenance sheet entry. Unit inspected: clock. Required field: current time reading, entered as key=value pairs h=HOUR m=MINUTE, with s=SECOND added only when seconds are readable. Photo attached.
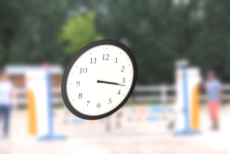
h=3 m=17
